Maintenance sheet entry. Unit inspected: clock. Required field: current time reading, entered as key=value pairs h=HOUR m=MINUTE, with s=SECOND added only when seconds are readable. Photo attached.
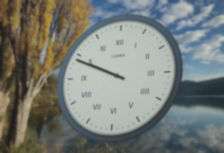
h=9 m=49
